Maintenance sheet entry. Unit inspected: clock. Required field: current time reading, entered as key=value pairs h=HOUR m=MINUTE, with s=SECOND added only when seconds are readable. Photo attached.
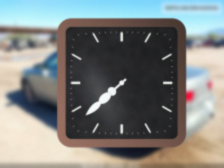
h=7 m=38
